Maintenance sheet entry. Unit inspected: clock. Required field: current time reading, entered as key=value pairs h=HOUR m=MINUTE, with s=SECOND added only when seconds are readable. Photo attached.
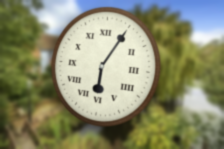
h=6 m=5
